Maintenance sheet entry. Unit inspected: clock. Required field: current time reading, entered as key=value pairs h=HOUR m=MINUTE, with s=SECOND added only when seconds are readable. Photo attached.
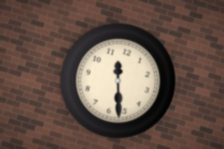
h=11 m=27
